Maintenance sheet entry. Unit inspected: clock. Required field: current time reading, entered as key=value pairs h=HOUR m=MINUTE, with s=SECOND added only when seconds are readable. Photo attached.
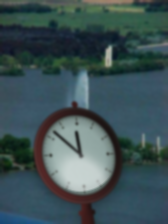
h=11 m=52
